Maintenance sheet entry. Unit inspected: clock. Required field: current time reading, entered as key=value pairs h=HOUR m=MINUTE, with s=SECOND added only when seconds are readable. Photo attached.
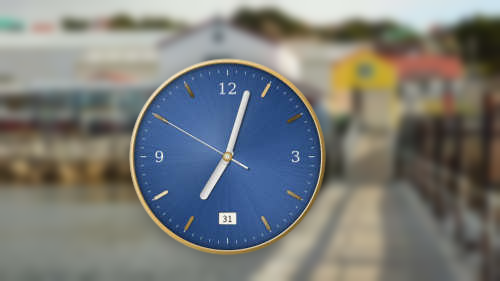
h=7 m=2 s=50
